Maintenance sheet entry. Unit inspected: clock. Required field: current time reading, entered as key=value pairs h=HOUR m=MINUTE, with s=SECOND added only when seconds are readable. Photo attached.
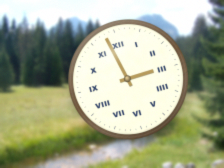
h=2 m=58
